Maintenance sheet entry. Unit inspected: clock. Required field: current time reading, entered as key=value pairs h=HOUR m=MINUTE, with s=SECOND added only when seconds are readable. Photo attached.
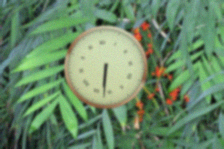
h=6 m=32
